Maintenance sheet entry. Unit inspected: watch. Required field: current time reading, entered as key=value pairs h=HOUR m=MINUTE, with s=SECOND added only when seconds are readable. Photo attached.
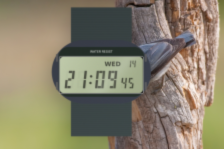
h=21 m=9 s=45
